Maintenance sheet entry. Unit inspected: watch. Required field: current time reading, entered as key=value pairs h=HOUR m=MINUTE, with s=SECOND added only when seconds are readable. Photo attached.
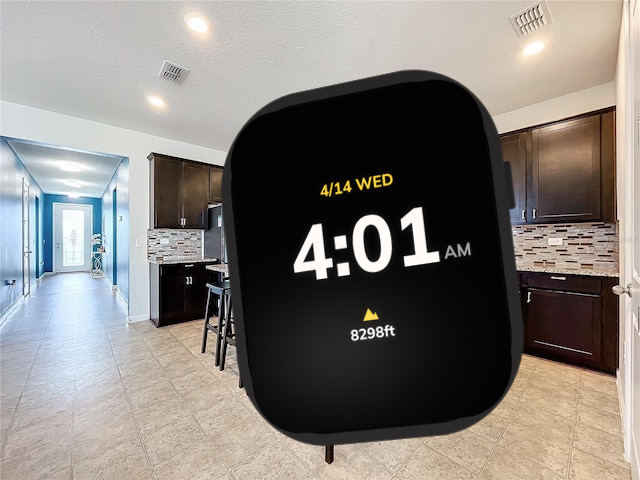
h=4 m=1
